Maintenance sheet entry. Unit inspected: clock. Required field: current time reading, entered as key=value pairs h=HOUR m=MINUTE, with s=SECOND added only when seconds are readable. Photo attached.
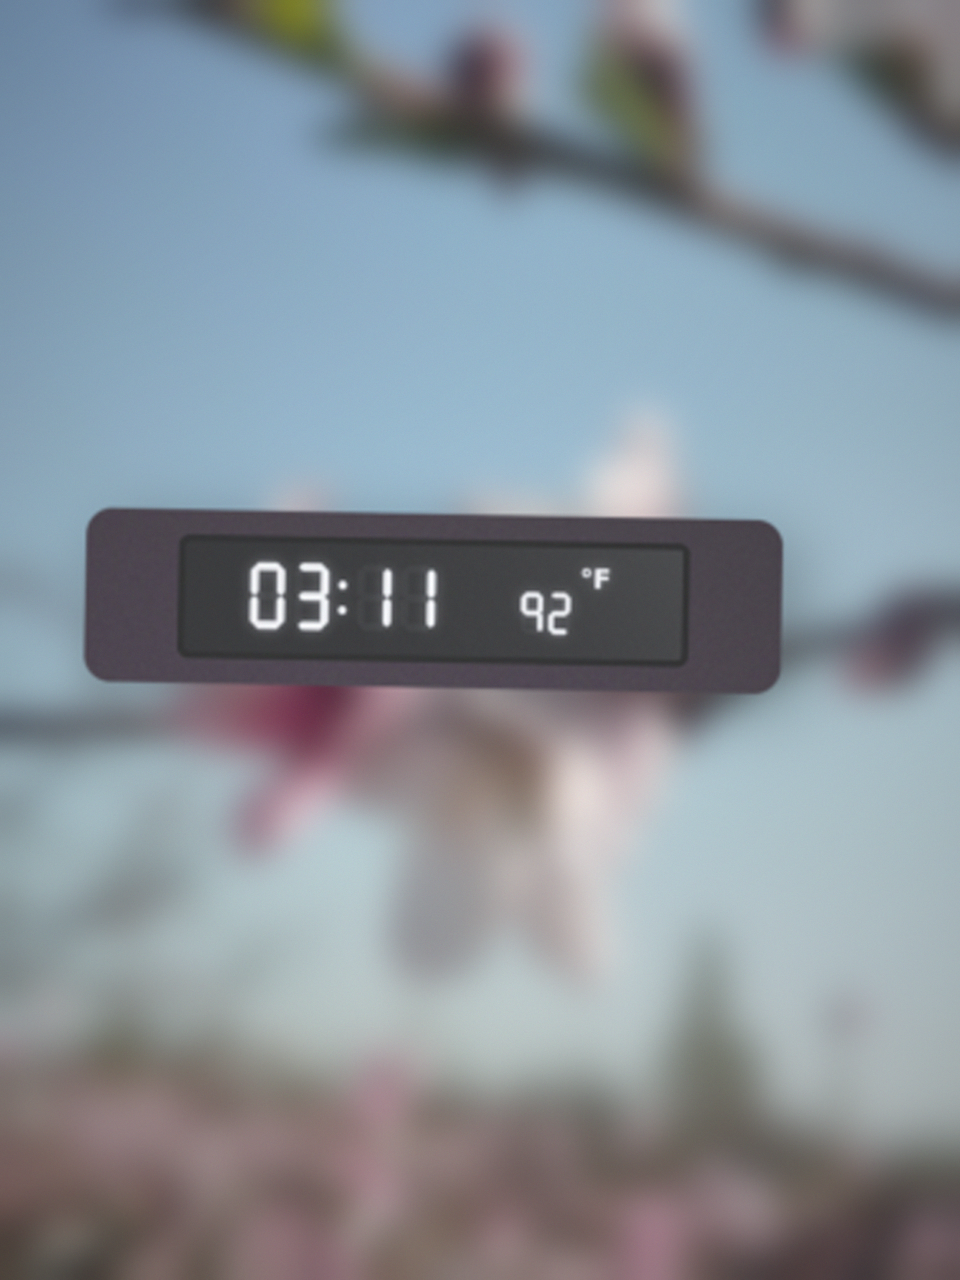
h=3 m=11
